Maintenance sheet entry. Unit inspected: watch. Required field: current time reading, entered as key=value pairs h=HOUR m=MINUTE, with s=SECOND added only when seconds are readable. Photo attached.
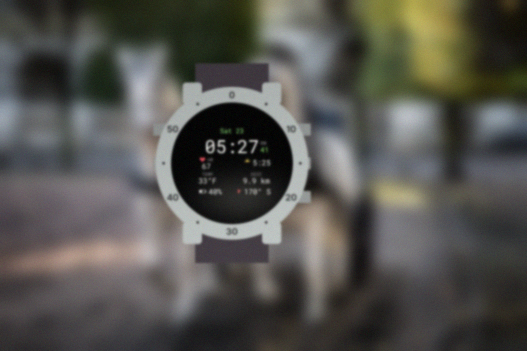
h=5 m=27
